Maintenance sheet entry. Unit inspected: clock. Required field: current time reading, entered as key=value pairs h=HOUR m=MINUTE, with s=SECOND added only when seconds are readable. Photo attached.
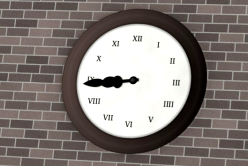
h=8 m=44
